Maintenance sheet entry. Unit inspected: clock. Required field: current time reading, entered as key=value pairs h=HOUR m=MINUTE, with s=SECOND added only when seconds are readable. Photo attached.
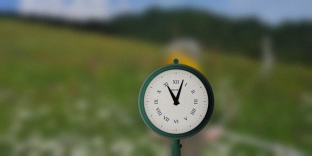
h=11 m=3
